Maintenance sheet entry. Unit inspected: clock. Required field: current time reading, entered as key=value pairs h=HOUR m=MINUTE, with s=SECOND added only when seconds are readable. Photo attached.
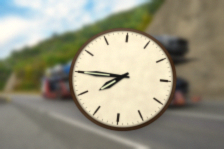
h=7 m=45
